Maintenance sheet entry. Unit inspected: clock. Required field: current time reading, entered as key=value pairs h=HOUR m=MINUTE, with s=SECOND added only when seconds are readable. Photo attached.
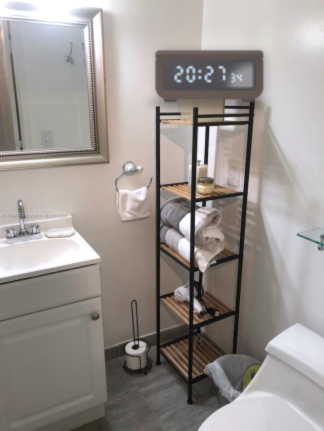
h=20 m=27 s=34
